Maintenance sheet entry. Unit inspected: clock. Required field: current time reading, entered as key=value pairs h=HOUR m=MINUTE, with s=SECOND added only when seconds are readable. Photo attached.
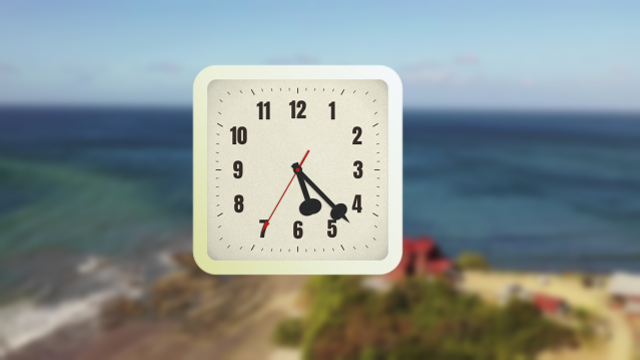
h=5 m=22 s=35
